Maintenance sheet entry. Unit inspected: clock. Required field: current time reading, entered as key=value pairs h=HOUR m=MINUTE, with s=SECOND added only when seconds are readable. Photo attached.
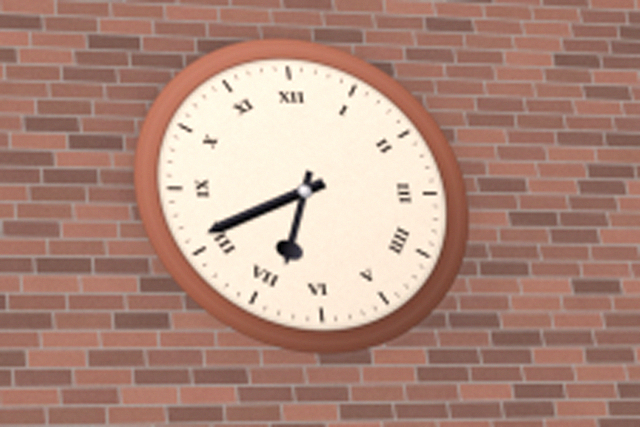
h=6 m=41
